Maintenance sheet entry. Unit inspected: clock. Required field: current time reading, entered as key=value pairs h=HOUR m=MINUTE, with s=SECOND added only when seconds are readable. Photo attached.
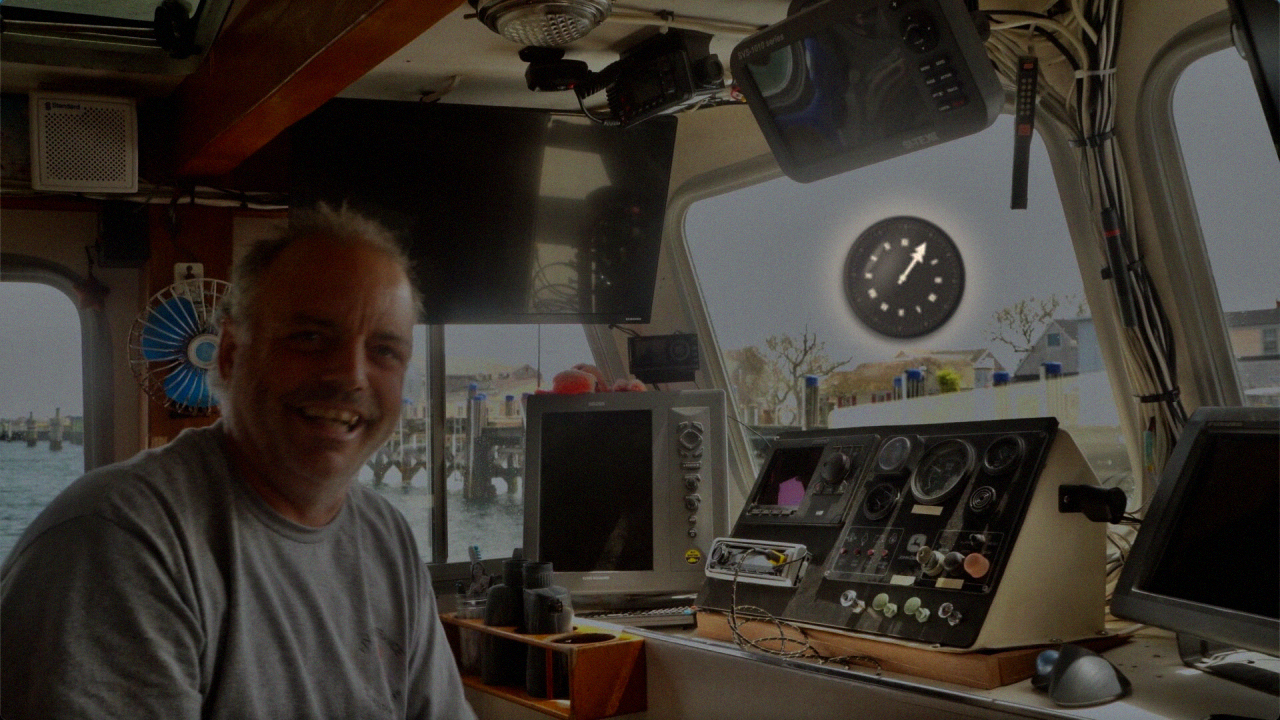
h=1 m=5
